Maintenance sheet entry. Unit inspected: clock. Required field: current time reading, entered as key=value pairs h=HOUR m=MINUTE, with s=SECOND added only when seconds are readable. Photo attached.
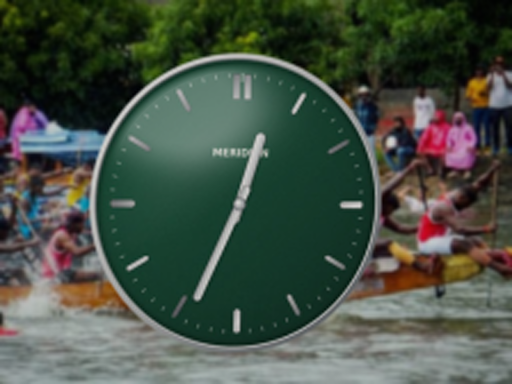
h=12 m=34
